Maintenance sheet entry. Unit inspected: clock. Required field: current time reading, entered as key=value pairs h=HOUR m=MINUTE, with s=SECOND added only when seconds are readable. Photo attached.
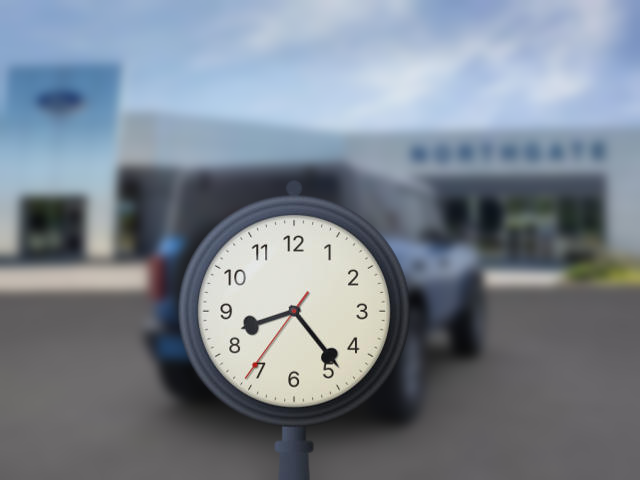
h=8 m=23 s=36
